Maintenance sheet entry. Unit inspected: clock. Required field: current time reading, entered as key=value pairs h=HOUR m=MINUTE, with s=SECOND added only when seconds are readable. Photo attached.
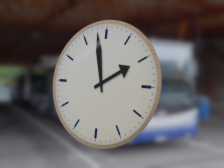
h=1 m=58
